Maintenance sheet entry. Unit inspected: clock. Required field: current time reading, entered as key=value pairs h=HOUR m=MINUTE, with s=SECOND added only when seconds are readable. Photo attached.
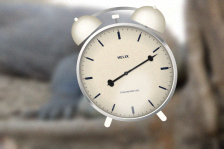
h=8 m=11
